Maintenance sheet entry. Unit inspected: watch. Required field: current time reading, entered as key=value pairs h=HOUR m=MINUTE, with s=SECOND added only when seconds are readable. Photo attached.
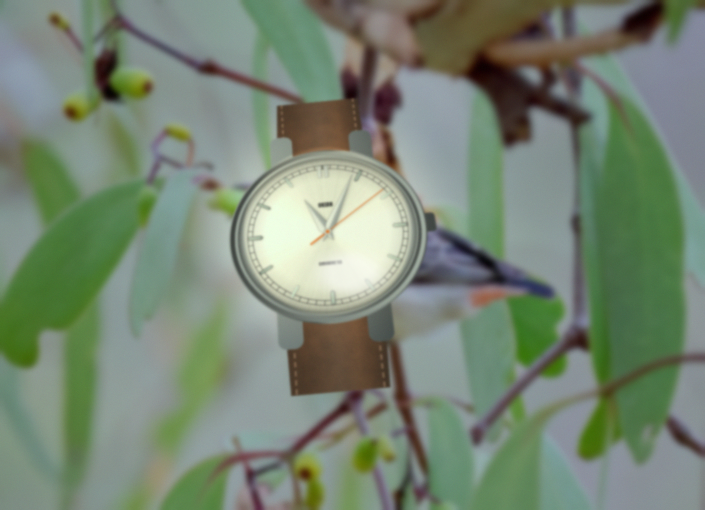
h=11 m=4 s=9
